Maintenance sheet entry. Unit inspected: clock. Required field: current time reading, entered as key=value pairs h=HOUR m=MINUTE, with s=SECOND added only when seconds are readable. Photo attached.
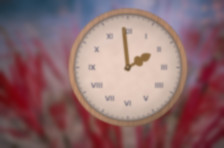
h=1 m=59
